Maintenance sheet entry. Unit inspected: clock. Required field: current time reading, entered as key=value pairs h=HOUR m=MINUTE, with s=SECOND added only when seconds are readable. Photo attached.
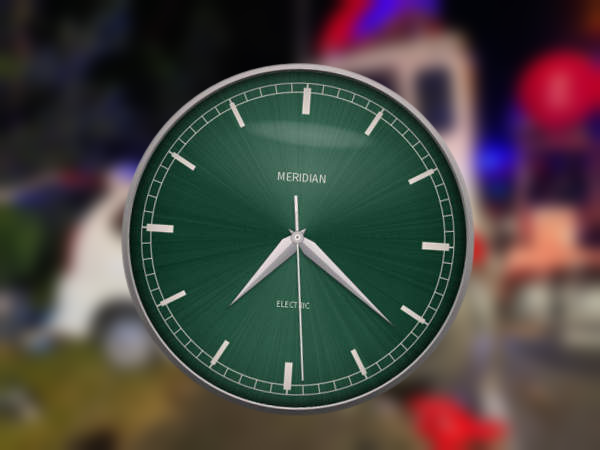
h=7 m=21 s=29
